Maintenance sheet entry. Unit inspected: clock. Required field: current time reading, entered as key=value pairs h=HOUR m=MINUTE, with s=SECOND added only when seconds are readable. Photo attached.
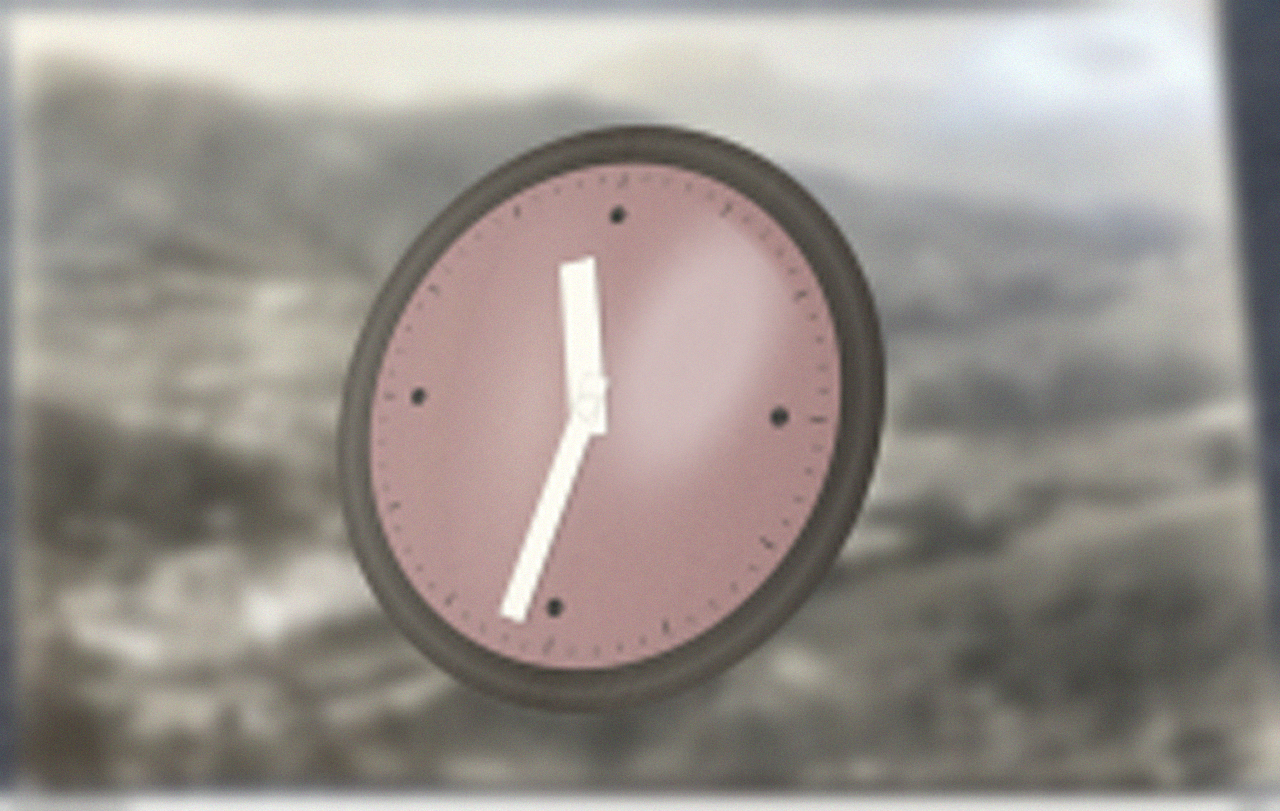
h=11 m=32
